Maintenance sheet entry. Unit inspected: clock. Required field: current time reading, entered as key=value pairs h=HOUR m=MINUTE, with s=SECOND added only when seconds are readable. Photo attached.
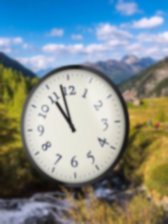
h=10 m=58
